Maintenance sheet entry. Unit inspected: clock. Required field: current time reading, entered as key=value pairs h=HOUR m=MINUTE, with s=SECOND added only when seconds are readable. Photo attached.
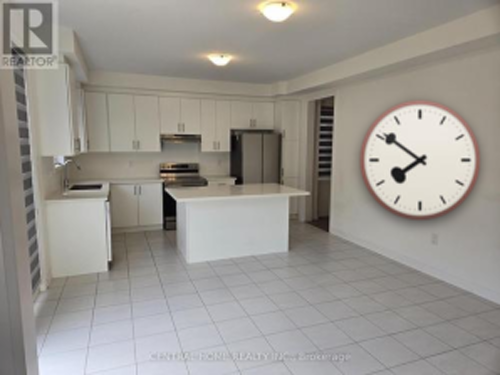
h=7 m=51
